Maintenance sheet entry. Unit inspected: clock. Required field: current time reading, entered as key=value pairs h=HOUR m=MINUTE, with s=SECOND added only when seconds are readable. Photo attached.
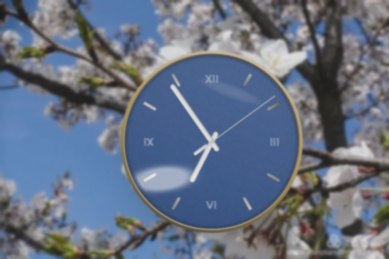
h=6 m=54 s=9
